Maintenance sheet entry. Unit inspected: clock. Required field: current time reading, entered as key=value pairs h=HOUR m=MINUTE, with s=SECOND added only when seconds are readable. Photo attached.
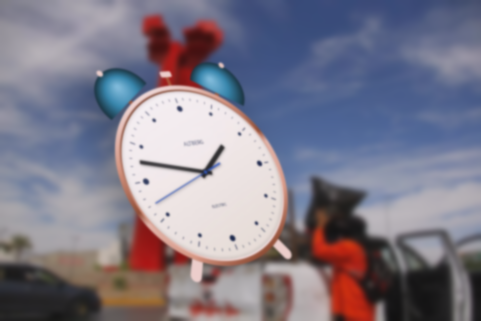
h=1 m=47 s=42
